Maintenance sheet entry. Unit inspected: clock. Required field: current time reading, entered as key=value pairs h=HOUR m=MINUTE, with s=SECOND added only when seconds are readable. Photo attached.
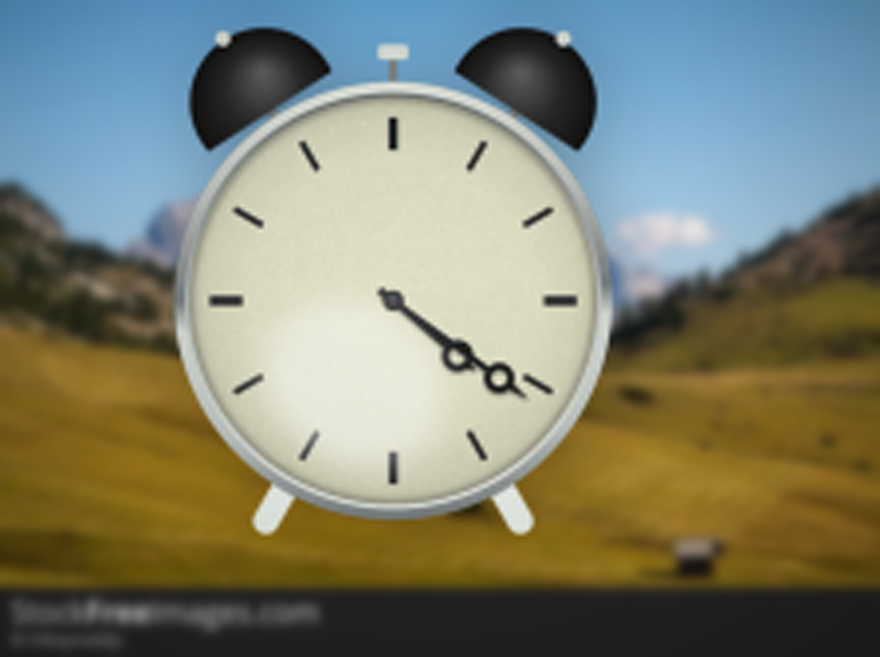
h=4 m=21
